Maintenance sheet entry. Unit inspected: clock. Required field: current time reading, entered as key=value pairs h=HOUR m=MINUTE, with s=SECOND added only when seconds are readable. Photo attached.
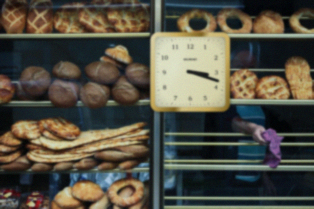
h=3 m=18
